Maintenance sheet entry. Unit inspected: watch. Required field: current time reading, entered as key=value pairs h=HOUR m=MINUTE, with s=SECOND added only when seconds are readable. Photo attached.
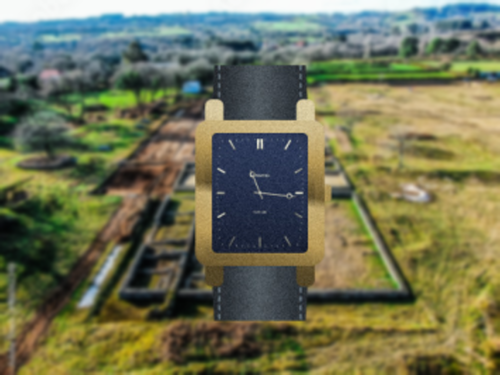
h=11 m=16
